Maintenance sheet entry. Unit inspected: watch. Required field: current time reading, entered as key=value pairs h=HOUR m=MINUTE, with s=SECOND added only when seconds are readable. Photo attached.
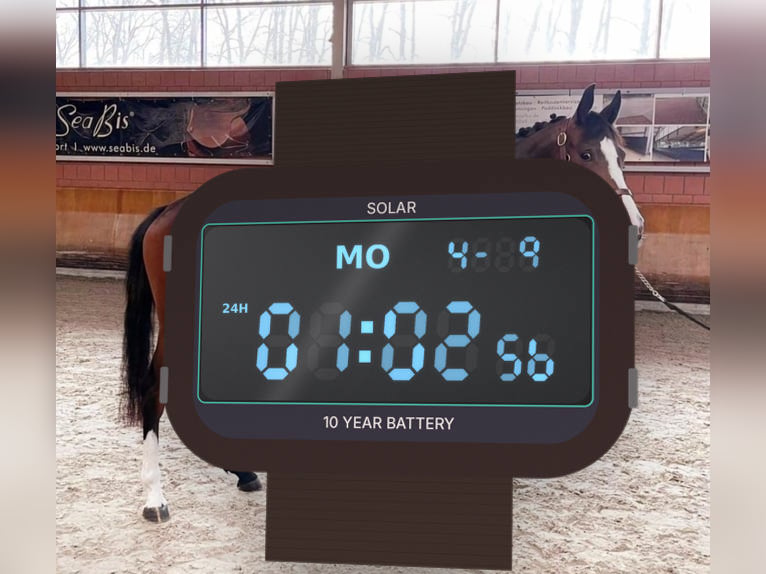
h=1 m=2 s=56
